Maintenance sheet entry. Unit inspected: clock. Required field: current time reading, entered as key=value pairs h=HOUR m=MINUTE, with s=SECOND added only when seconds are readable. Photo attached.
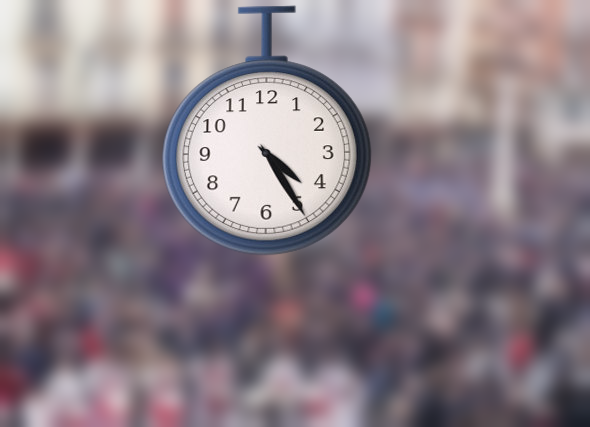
h=4 m=25
